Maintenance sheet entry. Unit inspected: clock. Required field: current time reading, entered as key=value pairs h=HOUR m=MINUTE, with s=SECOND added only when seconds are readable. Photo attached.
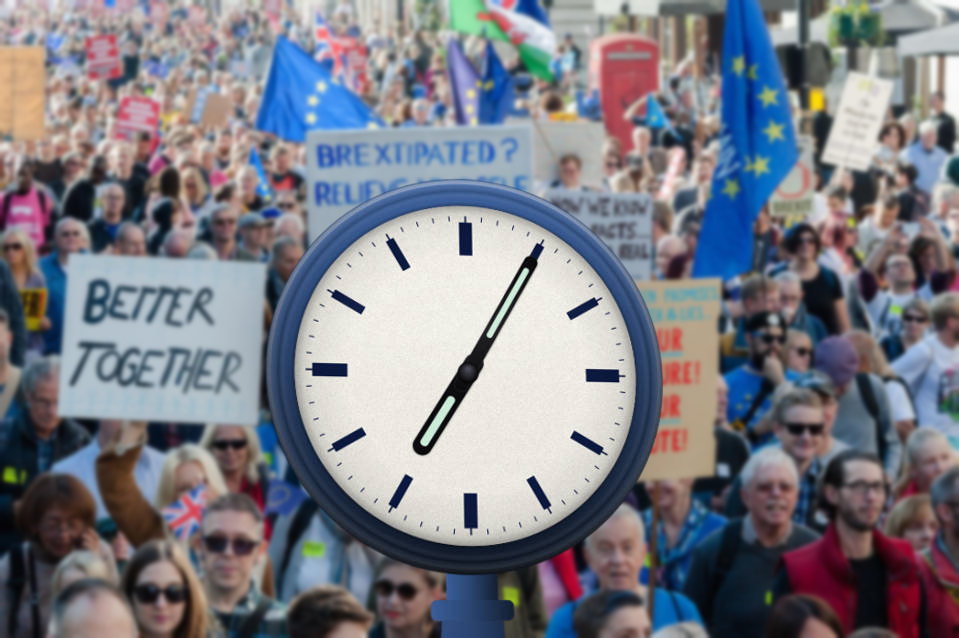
h=7 m=5
